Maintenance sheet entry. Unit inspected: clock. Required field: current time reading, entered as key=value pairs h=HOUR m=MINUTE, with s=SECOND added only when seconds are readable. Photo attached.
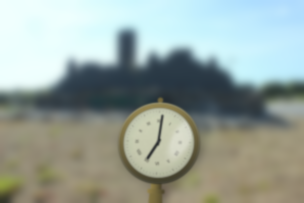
h=7 m=1
